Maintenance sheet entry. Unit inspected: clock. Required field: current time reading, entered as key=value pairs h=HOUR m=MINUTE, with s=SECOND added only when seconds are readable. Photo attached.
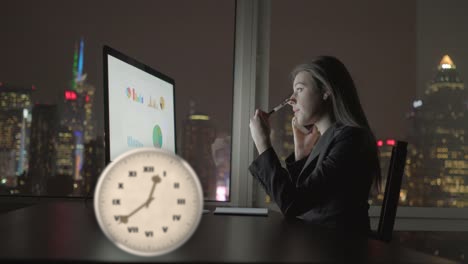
h=12 m=39
